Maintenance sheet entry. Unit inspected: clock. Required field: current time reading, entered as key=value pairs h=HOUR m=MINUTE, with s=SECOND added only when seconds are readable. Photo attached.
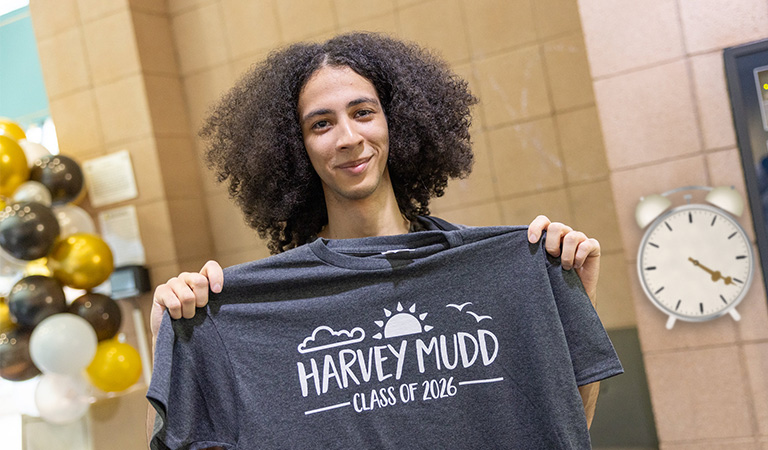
h=4 m=21
